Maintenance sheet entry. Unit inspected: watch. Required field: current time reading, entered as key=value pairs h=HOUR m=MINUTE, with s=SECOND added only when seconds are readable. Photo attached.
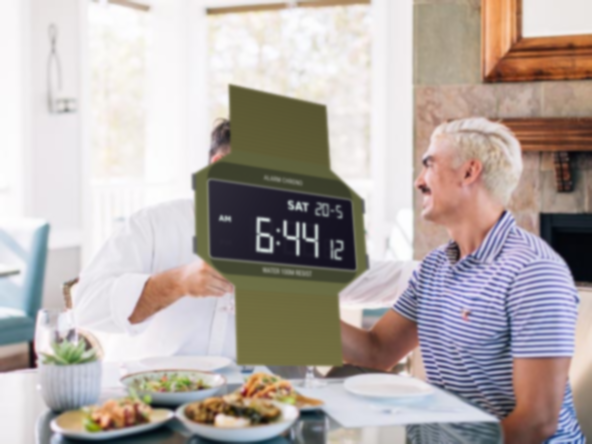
h=6 m=44 s=12
